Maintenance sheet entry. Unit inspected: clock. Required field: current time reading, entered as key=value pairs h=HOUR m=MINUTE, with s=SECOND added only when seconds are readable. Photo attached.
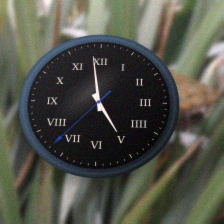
h=4 m=58 s=37
